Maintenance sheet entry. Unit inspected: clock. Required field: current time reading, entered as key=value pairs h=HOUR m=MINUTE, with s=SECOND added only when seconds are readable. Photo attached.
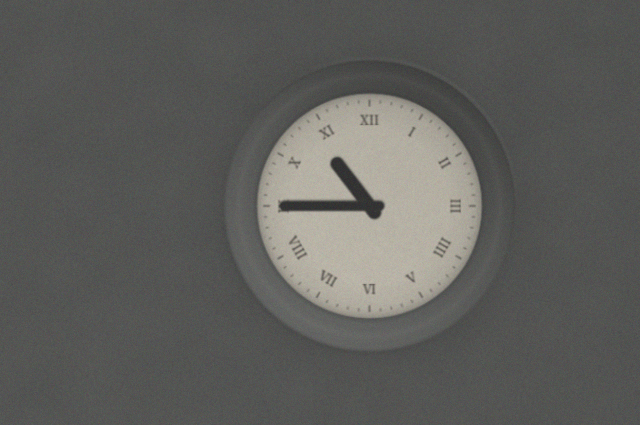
h=10 m=45
